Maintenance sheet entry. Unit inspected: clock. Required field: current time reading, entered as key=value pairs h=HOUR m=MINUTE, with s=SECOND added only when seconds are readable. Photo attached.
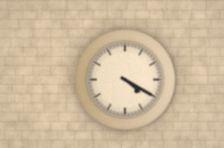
h=4 m=20
